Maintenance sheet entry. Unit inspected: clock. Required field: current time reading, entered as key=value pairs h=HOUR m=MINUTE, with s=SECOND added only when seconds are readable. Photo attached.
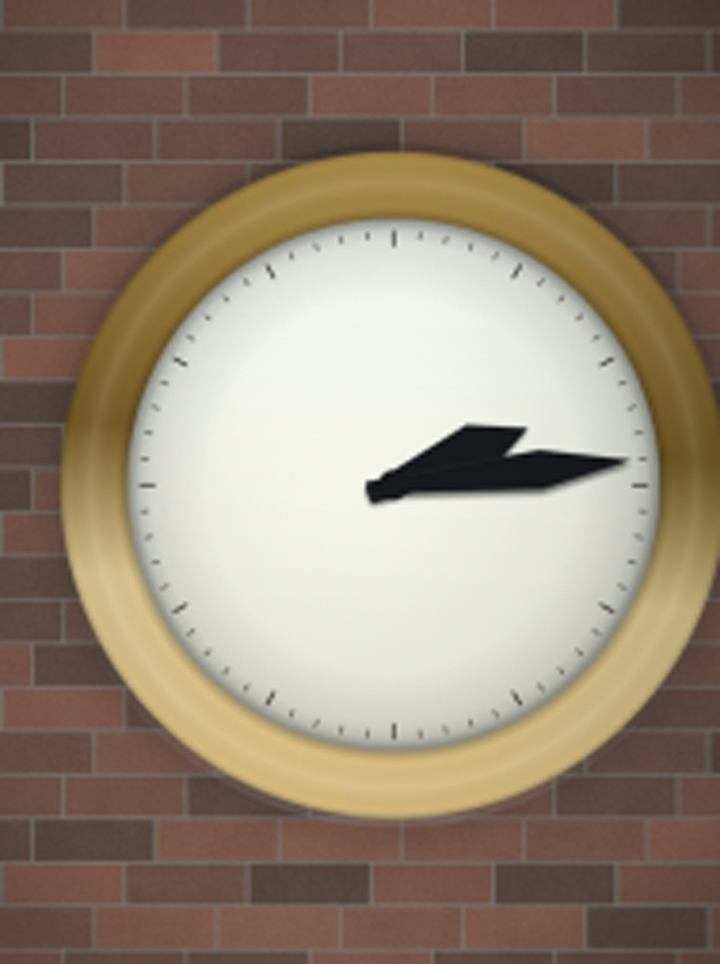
h=2 m=14
